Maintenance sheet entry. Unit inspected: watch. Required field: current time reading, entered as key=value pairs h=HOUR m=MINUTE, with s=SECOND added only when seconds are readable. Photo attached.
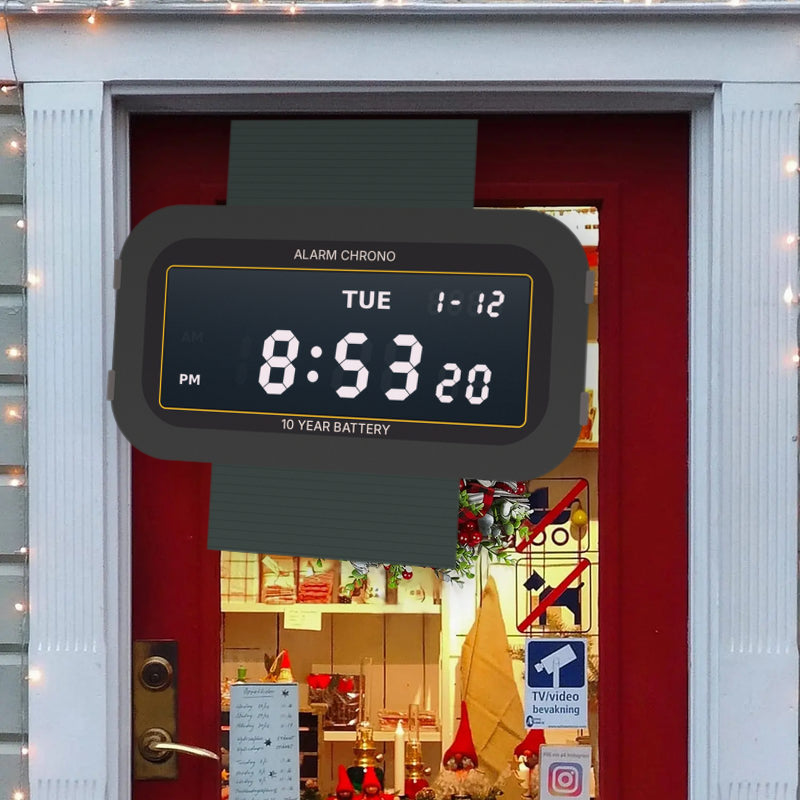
h=8 m=53 s=20
